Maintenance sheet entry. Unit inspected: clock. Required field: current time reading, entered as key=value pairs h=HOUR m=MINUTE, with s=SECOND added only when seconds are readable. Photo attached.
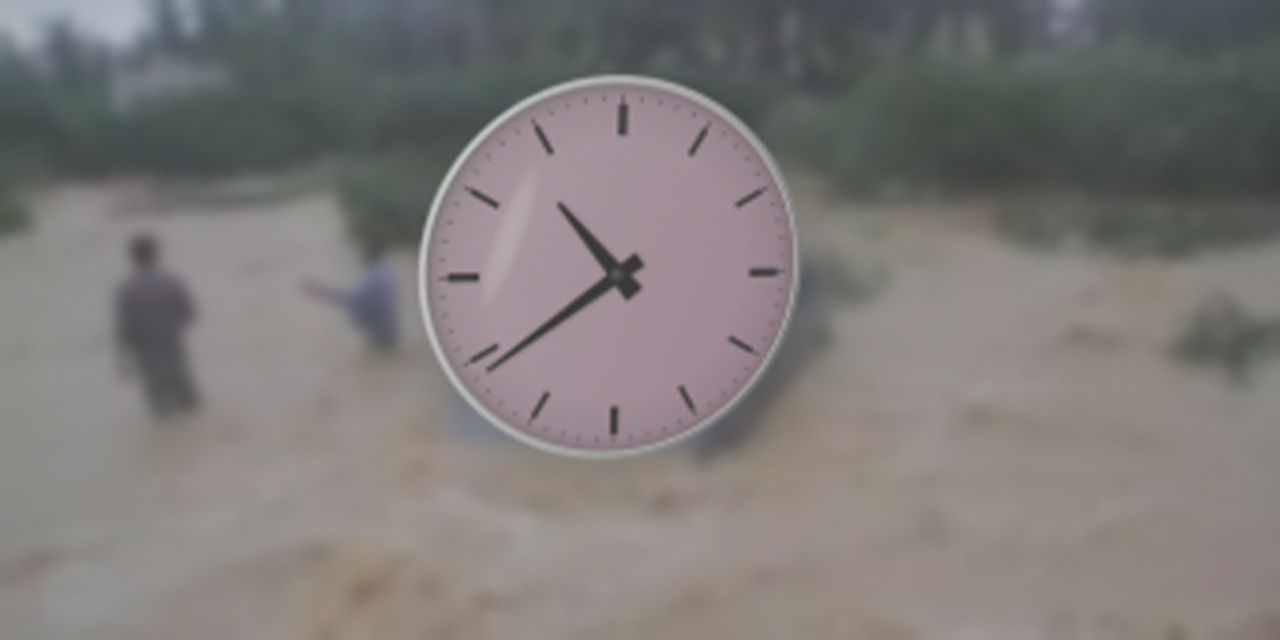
h=10 m=39
